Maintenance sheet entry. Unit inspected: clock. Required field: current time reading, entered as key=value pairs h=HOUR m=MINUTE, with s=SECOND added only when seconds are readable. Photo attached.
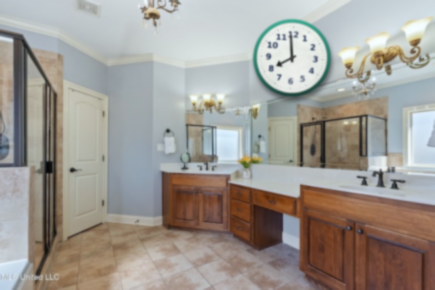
h=7 m=59
